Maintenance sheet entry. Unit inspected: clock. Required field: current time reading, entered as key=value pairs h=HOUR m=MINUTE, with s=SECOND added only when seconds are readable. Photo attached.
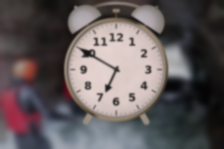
h=6 m=50
